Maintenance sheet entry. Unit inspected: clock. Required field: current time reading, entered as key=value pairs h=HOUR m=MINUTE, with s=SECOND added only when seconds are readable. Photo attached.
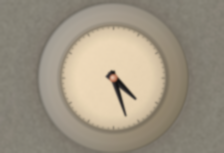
h=4 m=27
